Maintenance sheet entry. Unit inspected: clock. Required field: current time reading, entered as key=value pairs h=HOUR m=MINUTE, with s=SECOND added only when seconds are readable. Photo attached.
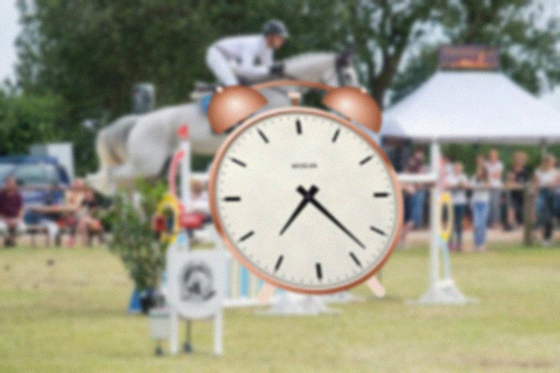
h=7 m=23
